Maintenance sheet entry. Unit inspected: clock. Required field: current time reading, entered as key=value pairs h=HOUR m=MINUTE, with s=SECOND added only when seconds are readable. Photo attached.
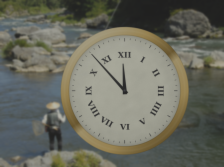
h=11 m=53
